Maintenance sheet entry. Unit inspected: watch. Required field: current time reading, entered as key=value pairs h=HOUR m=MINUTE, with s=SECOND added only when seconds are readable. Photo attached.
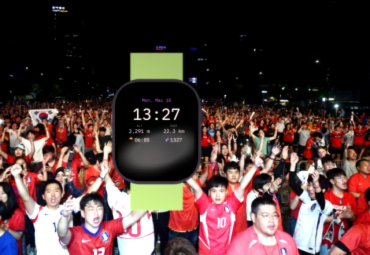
h=13 m=27
